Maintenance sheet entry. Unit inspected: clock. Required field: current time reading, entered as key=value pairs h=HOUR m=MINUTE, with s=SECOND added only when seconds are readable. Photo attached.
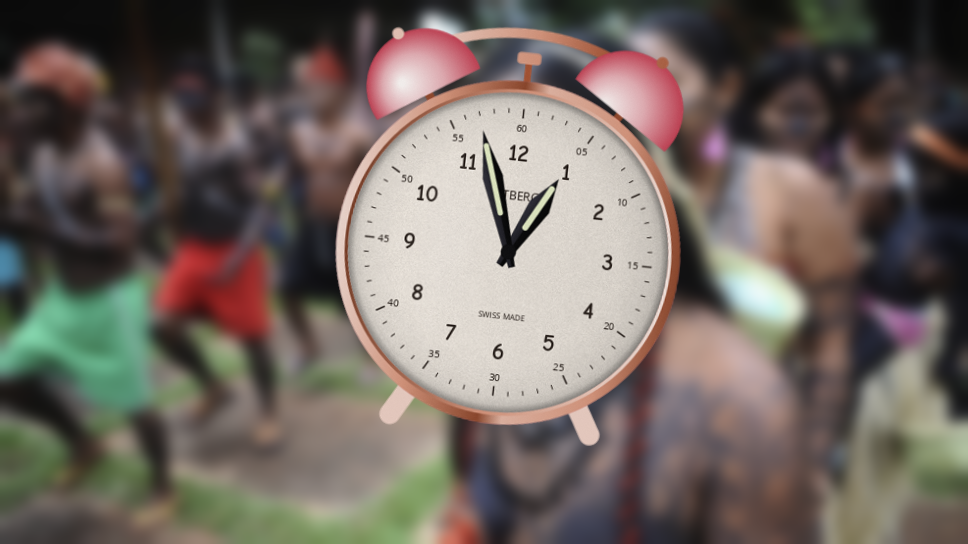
h=12 m=57
